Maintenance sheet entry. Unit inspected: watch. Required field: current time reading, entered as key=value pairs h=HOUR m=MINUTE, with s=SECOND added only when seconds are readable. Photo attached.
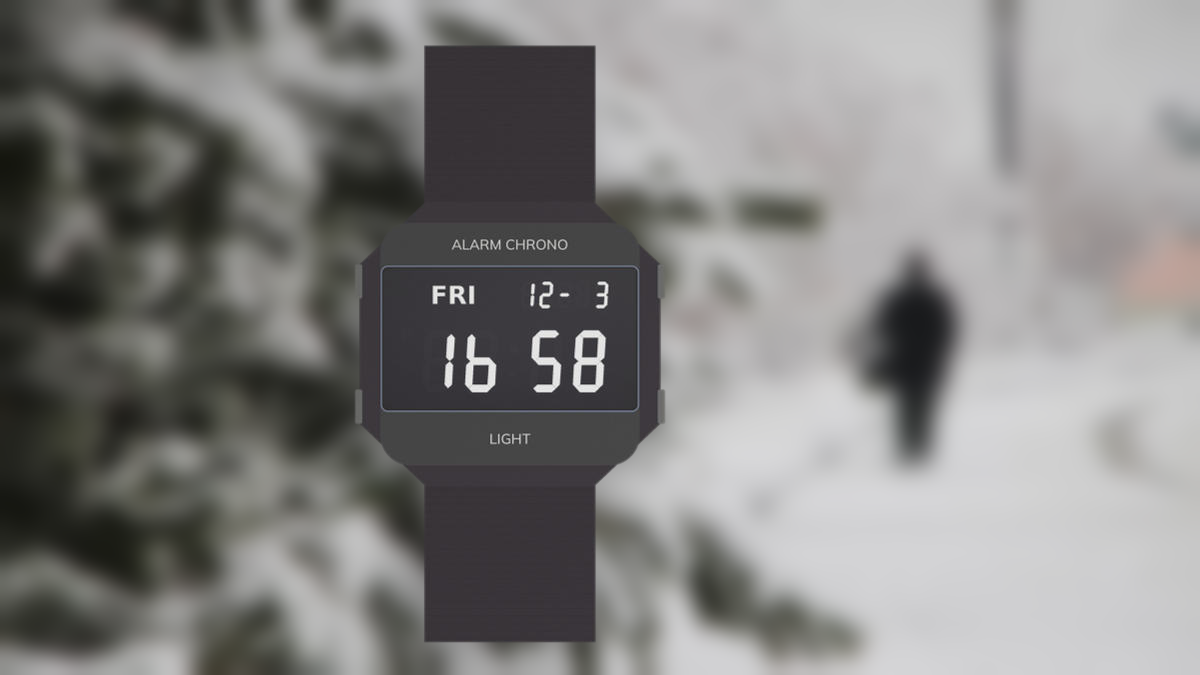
h=16 m=58
